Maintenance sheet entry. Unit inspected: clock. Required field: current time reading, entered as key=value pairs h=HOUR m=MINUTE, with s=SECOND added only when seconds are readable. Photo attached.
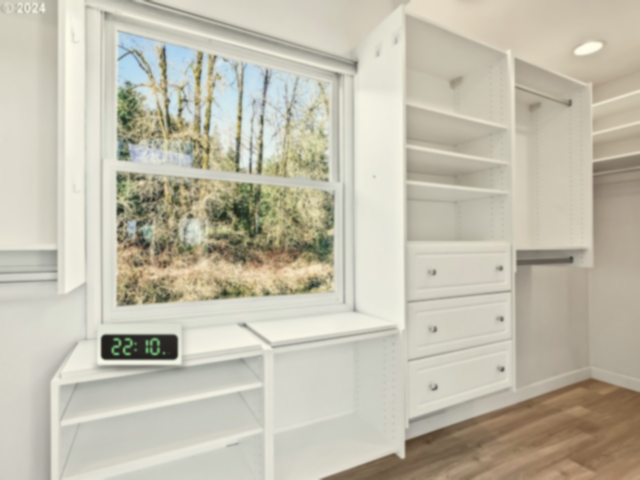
h=22 m=10
